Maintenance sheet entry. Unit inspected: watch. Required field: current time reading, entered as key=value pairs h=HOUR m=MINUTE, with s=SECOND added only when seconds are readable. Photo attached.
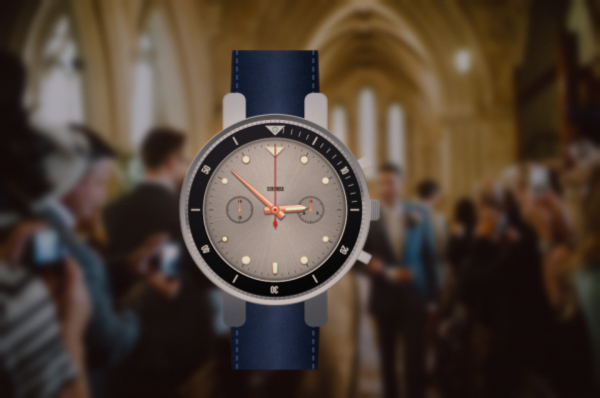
h=2 m=52
